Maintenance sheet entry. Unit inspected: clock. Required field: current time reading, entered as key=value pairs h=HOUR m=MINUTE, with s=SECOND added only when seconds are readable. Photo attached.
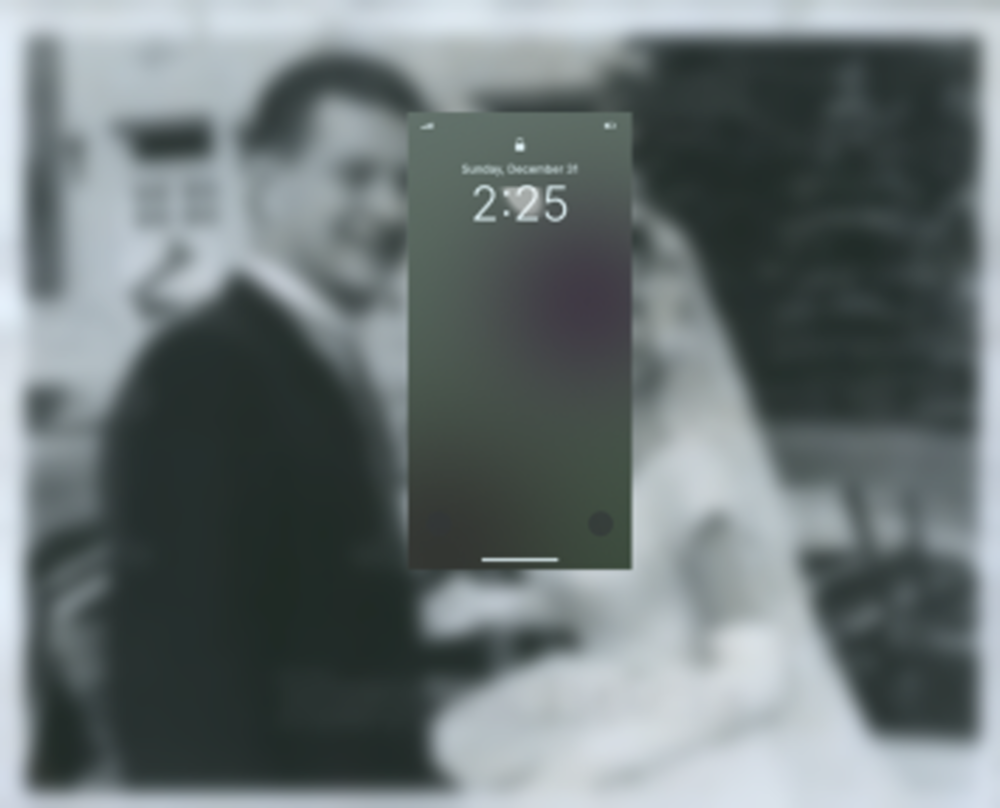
h=2 m=25
